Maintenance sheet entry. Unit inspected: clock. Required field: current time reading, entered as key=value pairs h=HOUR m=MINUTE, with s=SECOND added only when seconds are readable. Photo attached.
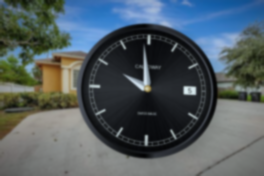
h=9 m=59
